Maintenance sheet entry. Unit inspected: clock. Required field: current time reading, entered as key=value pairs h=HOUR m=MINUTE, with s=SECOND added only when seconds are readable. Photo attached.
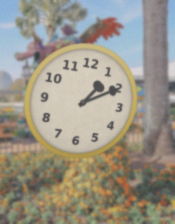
h=1 m=10
